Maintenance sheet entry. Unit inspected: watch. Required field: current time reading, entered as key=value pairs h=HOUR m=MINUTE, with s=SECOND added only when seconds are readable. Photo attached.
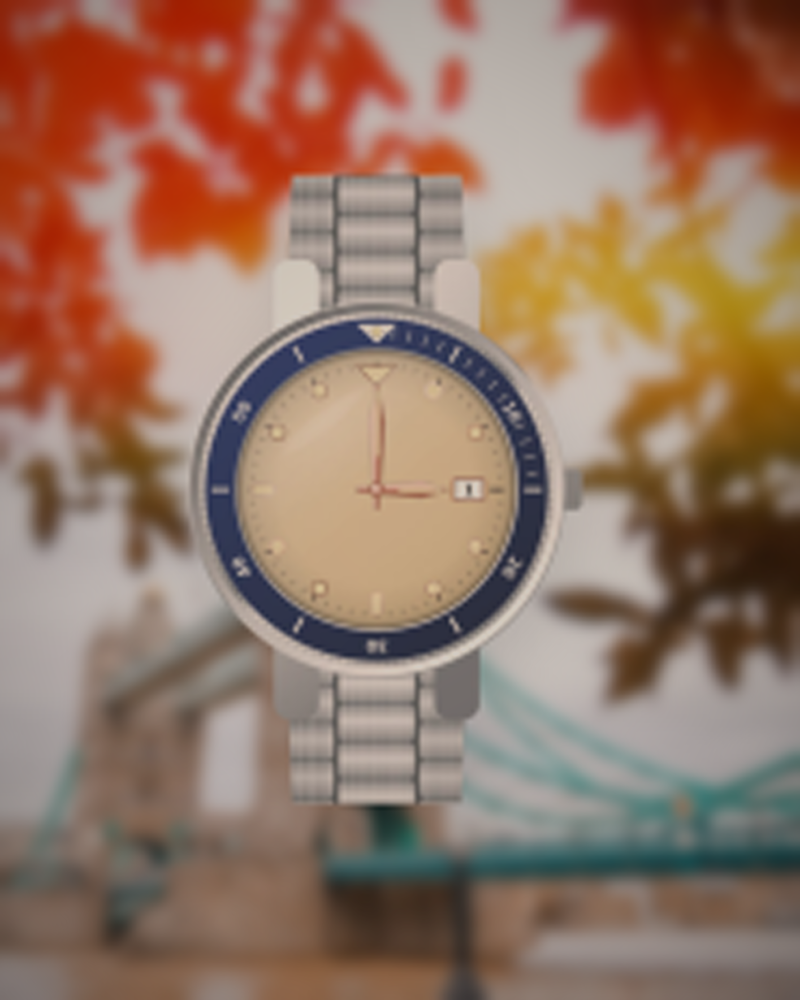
h=3 m=0
